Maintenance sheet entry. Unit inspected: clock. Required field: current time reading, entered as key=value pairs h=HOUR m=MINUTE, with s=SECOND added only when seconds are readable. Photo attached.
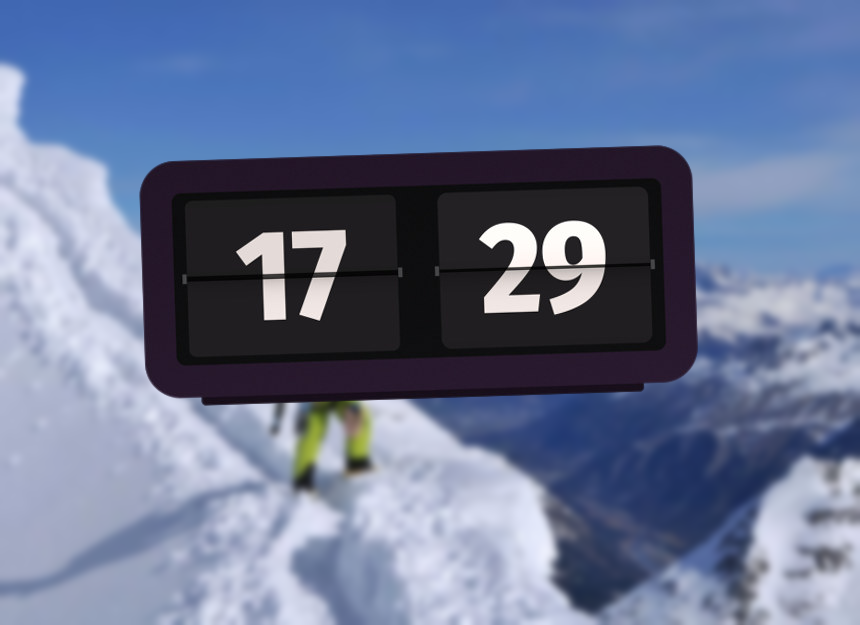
h=17 m=29
